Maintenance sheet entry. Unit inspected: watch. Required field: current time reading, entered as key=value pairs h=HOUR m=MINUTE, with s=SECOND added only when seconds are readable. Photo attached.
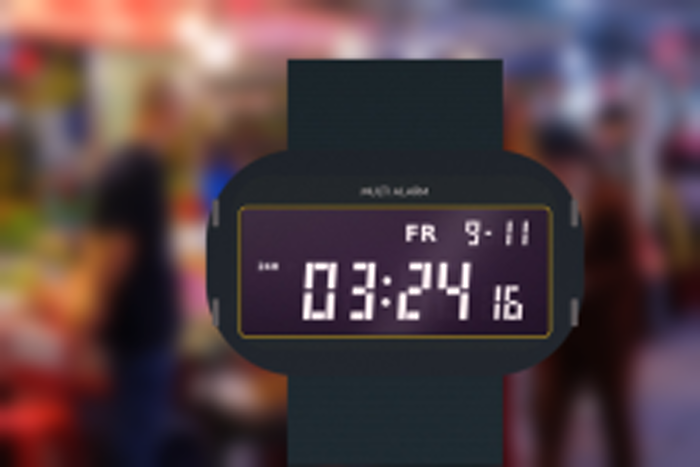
h=3 m=24 s=16
